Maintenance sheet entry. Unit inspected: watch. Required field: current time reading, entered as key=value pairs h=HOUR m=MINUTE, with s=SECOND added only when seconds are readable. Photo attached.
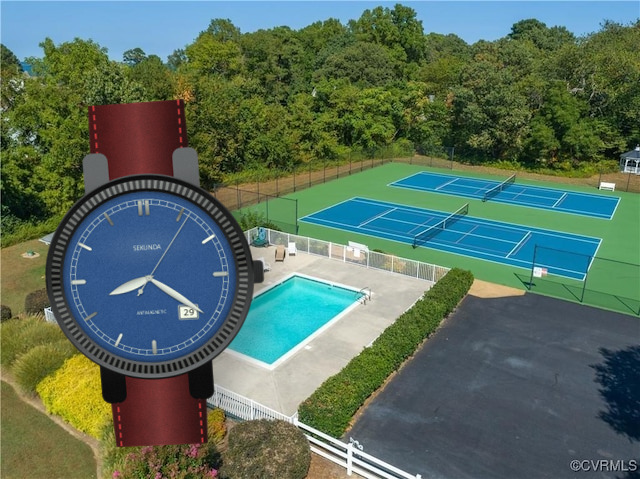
h=8 m=21 s=6
